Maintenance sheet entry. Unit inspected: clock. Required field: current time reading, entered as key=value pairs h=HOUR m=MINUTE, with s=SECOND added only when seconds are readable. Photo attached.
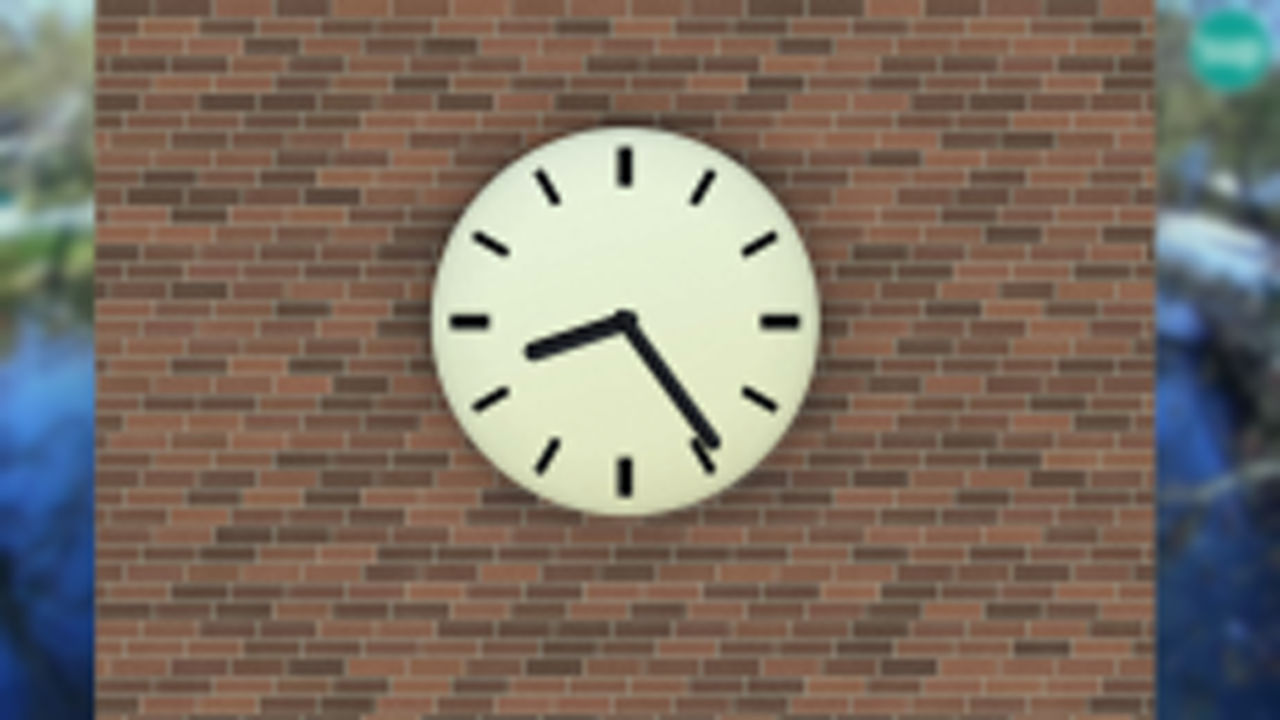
h=8 m=24
